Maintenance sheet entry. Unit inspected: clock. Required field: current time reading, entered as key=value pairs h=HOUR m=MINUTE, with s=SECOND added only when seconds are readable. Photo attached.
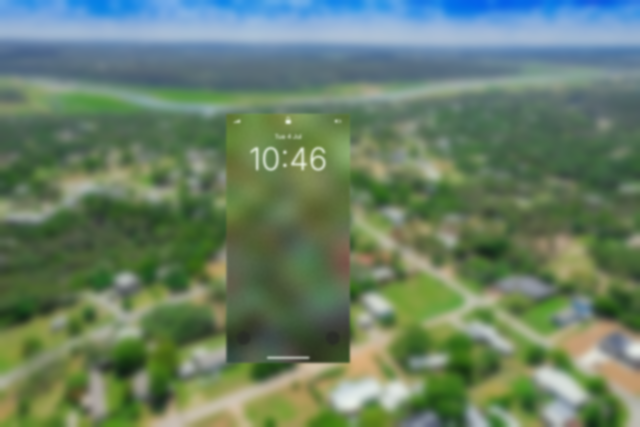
h=10 m=46
